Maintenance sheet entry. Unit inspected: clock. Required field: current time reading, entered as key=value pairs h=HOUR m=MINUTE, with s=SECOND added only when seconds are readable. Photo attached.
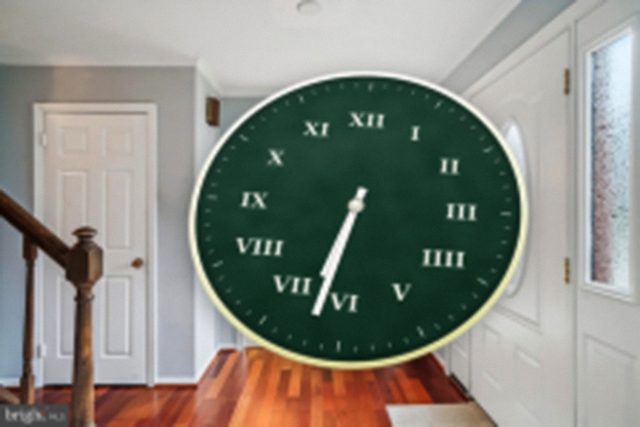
h=6 m=32
